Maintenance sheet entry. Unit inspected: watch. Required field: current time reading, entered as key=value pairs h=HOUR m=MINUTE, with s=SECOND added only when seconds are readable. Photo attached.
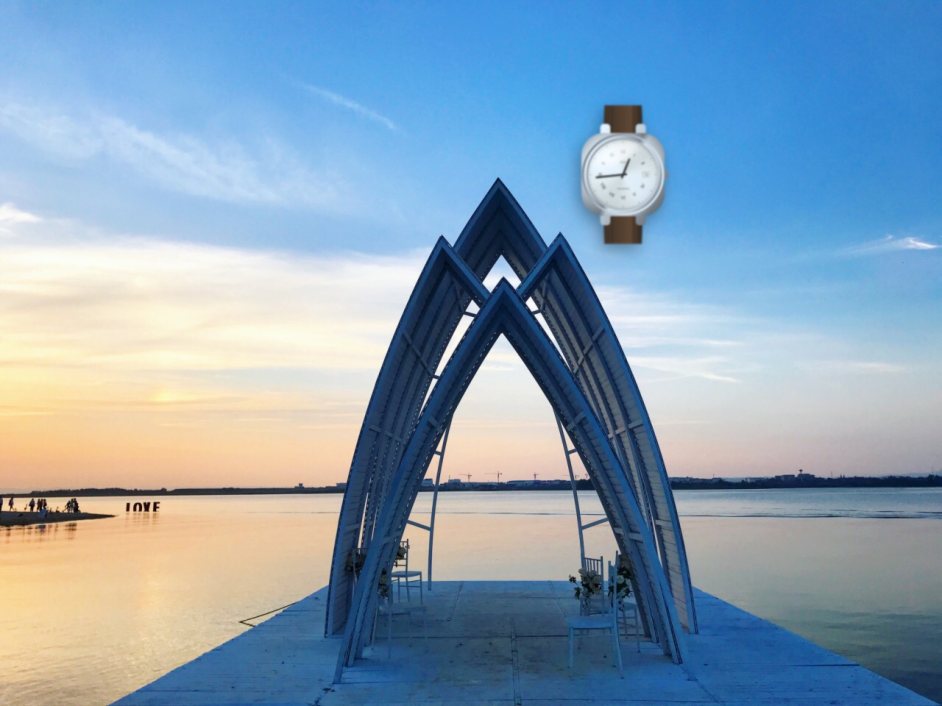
h=12 m=44
